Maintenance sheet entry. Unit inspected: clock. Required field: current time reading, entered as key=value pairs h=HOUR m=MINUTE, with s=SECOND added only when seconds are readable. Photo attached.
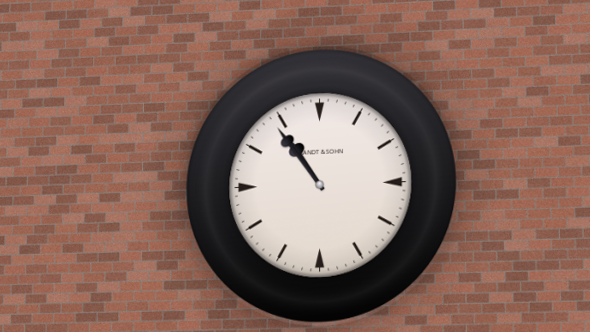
h=10 m=54
